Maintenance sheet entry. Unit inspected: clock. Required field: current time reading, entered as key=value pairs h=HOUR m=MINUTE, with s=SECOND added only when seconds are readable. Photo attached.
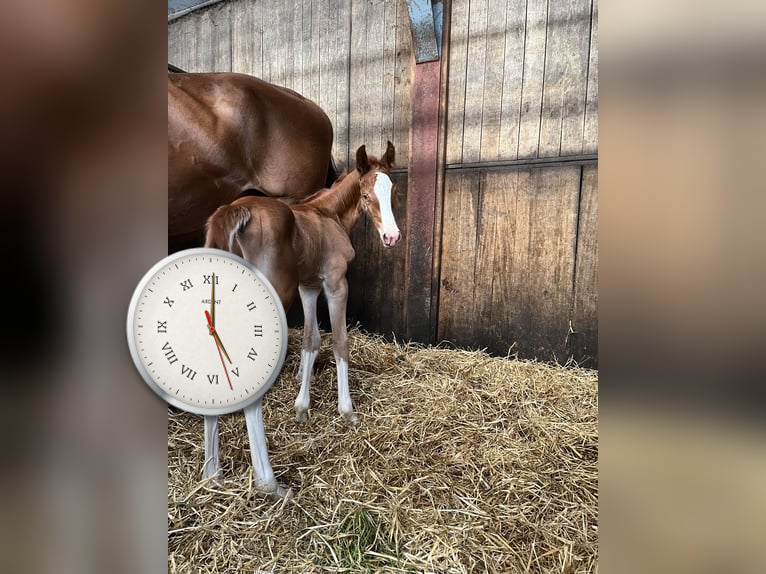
h=5 m=0 s=27
